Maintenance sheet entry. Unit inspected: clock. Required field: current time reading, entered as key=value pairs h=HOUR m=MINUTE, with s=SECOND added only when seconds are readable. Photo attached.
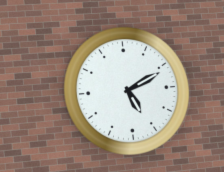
h=5 m=11
